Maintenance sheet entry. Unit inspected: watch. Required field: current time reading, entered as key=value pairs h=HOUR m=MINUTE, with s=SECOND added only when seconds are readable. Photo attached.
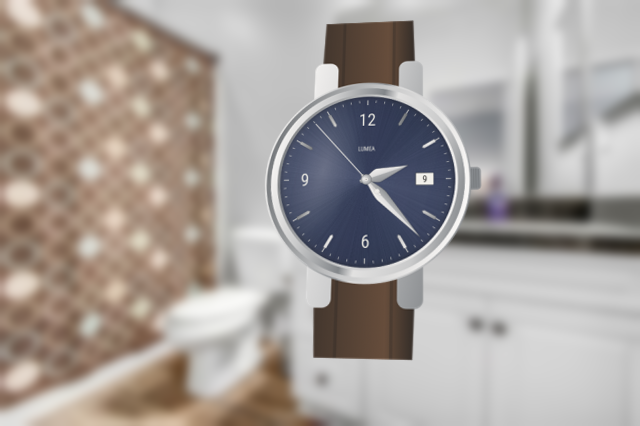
h=2 m=22 s=53
